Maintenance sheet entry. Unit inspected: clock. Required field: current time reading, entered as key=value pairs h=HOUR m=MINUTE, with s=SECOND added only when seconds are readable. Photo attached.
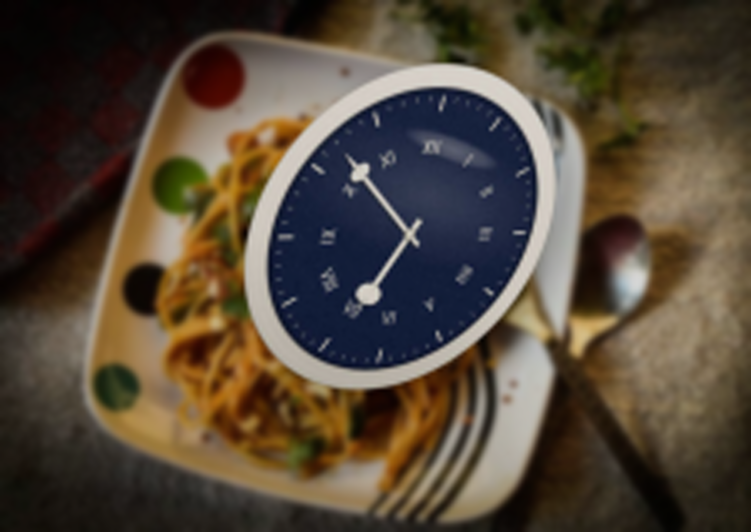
h=6 m=52
